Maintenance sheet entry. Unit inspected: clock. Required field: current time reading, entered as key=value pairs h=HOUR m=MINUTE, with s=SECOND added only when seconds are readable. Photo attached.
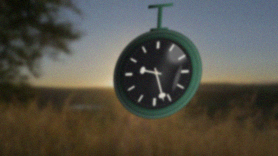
h=9 m=27
